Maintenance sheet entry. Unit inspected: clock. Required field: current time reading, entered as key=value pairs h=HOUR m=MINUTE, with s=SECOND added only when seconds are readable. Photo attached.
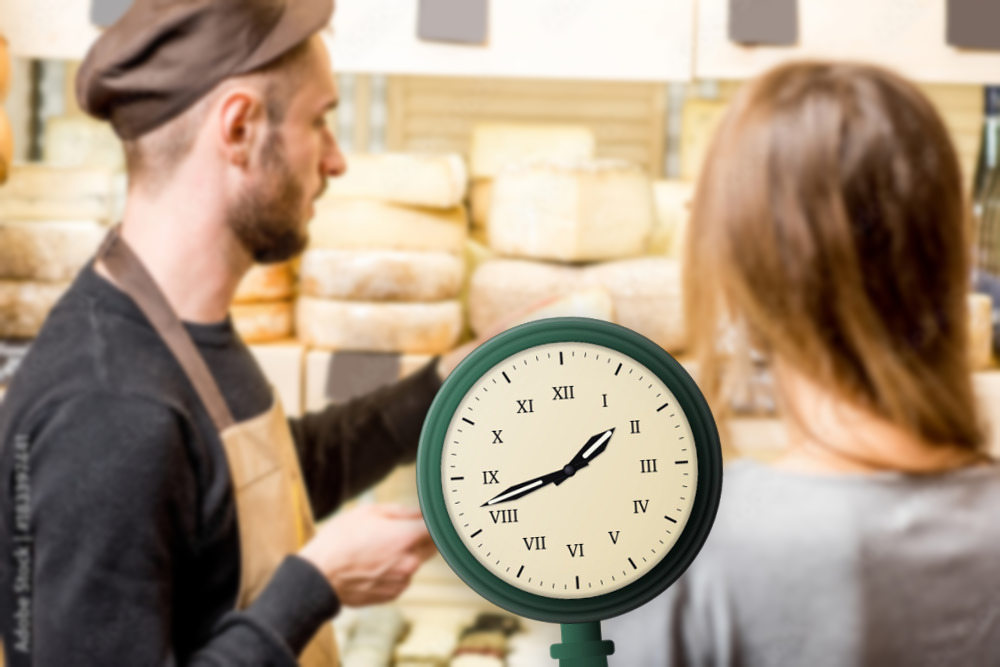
h=1 m=42
